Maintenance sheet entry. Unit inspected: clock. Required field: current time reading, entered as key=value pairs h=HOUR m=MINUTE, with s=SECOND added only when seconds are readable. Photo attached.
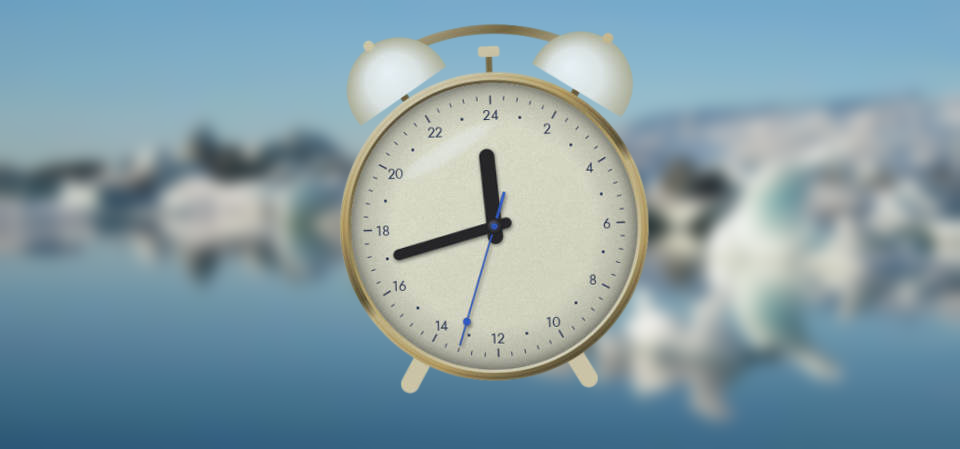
h=23 m=42 s=33
